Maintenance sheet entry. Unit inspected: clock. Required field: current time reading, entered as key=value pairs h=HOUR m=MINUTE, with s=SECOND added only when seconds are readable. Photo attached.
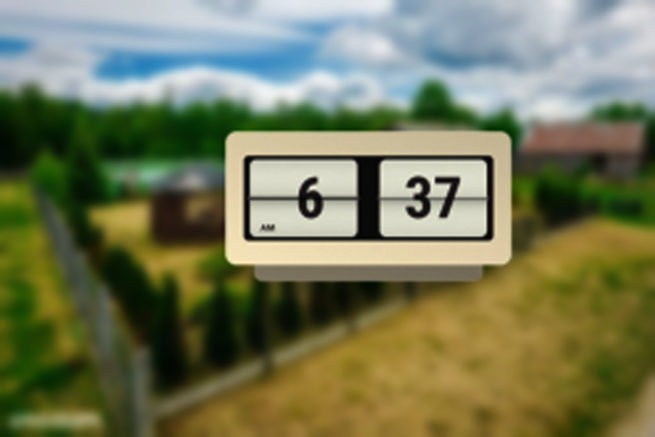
h=6 m=37
